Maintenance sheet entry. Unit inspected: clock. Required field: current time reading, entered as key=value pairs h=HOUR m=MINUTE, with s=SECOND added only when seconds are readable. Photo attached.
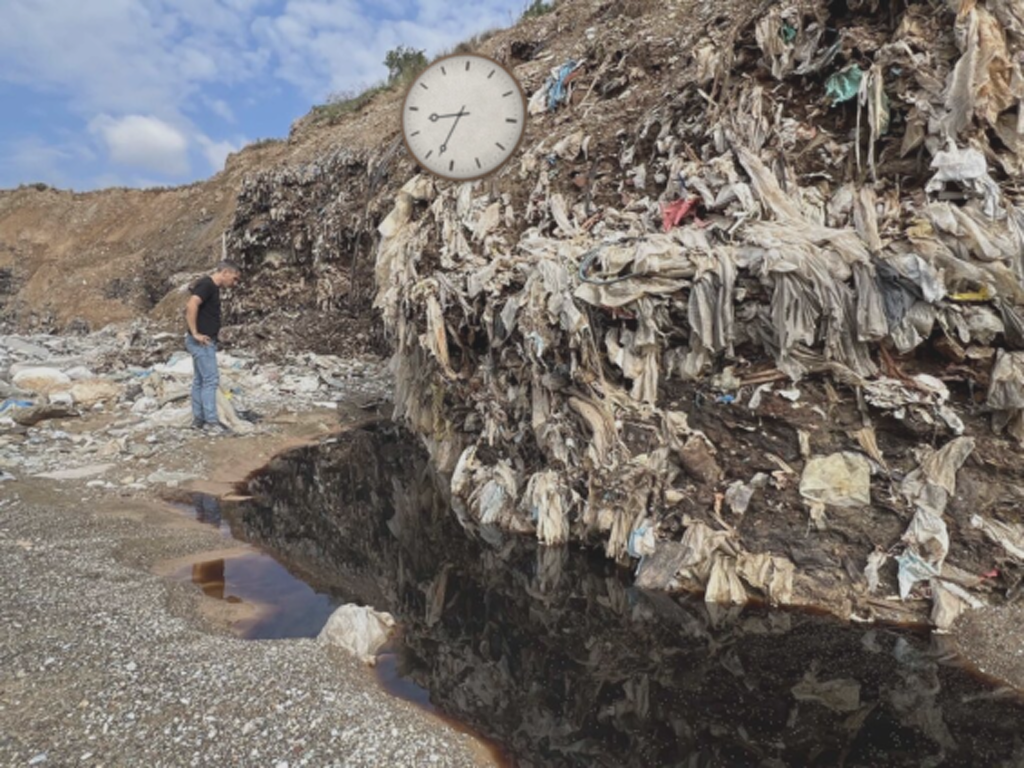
h=8 m=33
